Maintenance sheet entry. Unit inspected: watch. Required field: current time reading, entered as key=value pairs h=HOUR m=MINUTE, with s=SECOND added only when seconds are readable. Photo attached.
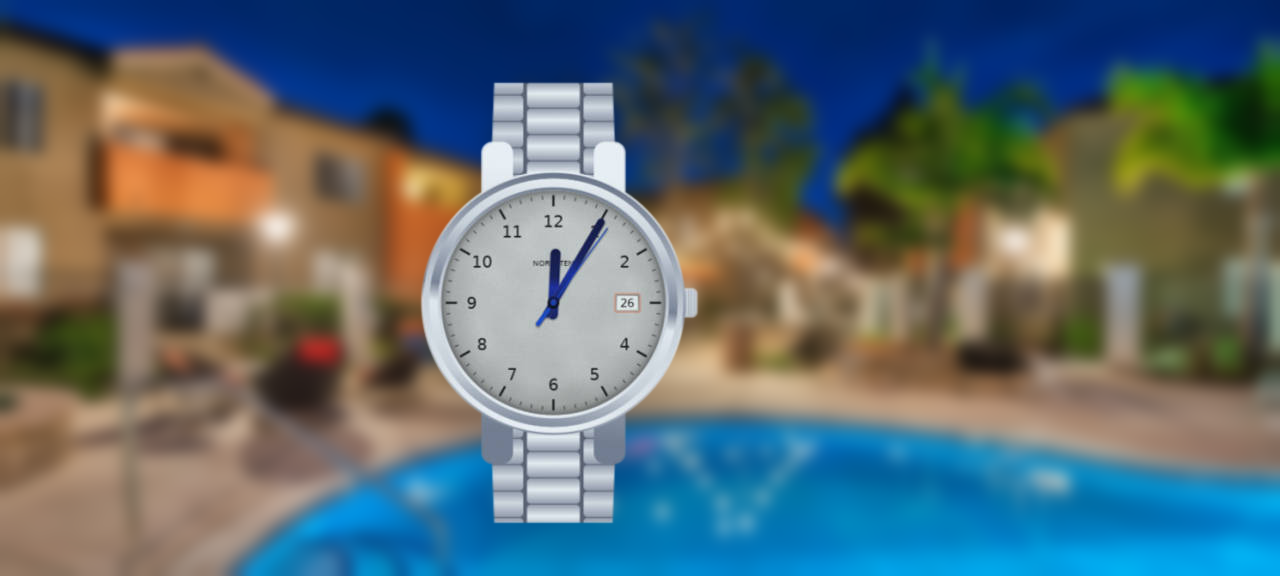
h=12 m=5 s=6
